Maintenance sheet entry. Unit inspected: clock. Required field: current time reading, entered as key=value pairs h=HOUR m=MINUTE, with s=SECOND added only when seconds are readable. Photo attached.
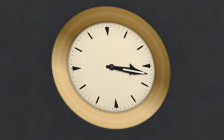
h=3 m=17
